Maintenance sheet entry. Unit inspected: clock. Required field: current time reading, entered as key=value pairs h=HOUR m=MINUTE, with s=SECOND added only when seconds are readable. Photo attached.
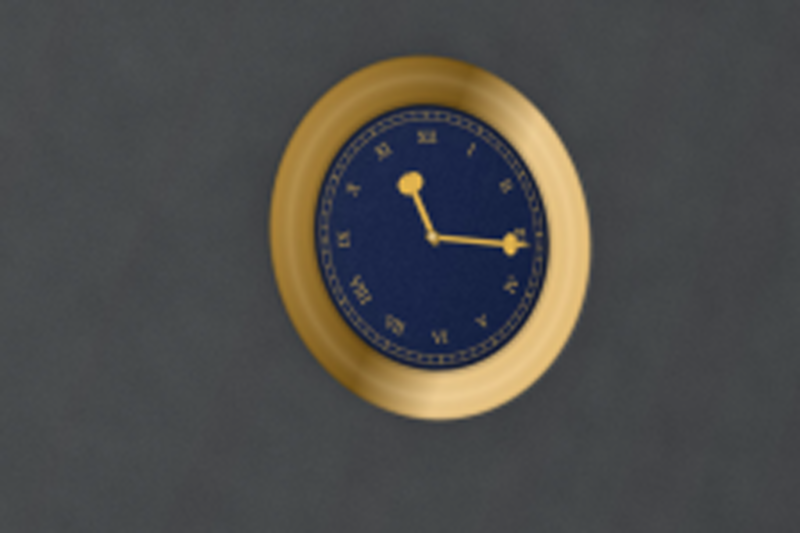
h=11 m=16
